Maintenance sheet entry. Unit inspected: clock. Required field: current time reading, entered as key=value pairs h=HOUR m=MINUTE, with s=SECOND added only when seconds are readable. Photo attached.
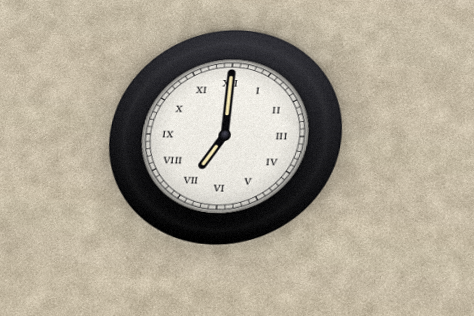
h=7 m=0
